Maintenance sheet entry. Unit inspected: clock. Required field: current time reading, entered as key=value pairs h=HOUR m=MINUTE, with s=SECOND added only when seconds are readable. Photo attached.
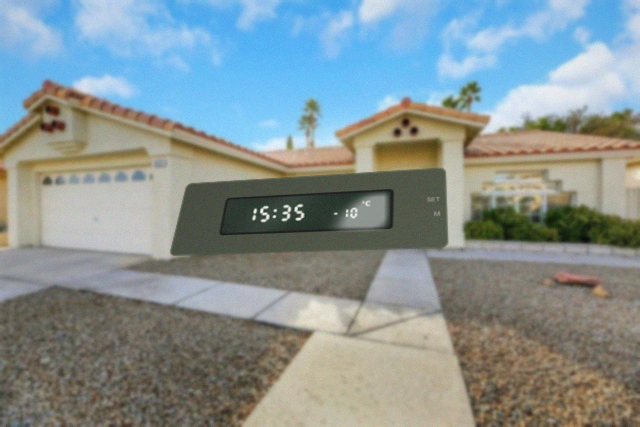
h=15 m=35
